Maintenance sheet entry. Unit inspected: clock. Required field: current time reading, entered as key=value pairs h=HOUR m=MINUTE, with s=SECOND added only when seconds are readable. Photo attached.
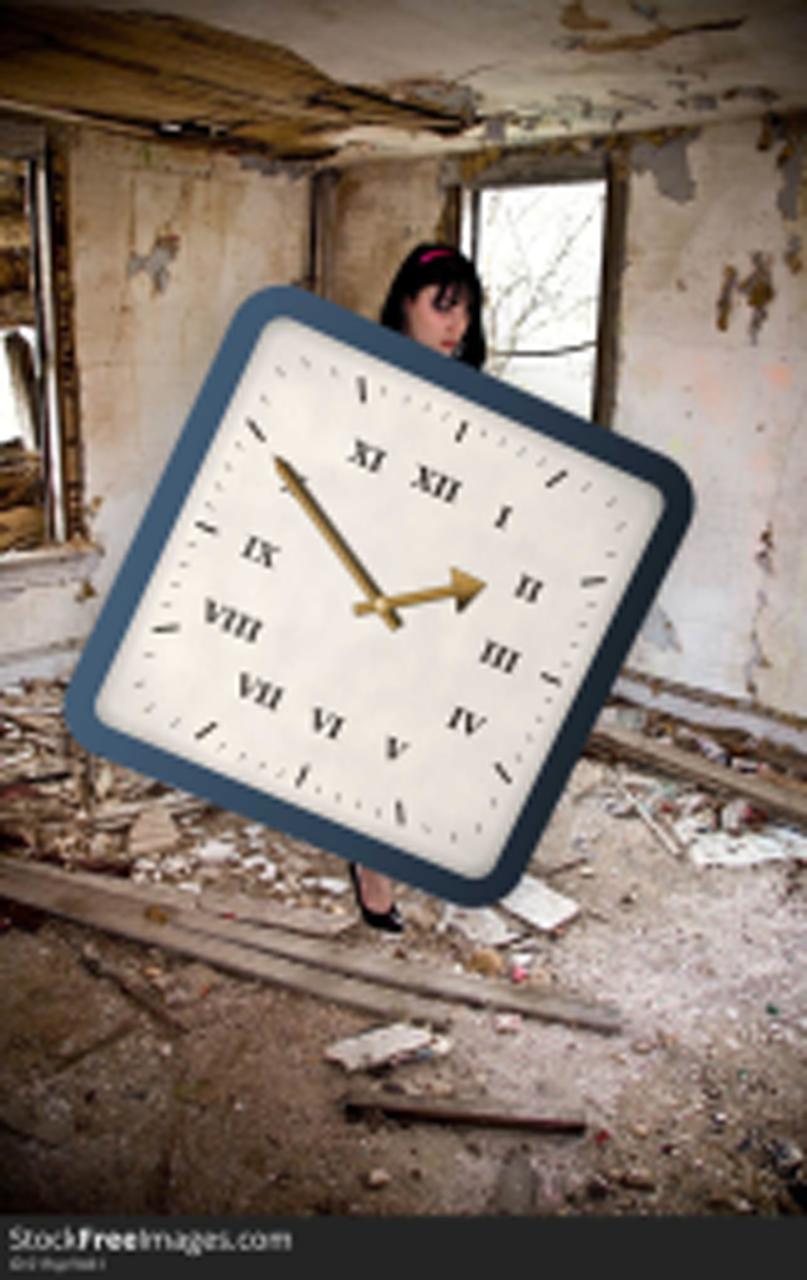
h=1 m=50
